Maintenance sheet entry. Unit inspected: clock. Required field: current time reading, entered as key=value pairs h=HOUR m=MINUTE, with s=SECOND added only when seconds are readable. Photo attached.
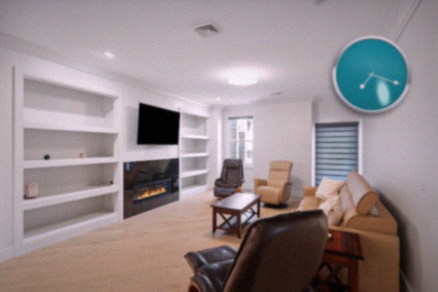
h=7 m=18
